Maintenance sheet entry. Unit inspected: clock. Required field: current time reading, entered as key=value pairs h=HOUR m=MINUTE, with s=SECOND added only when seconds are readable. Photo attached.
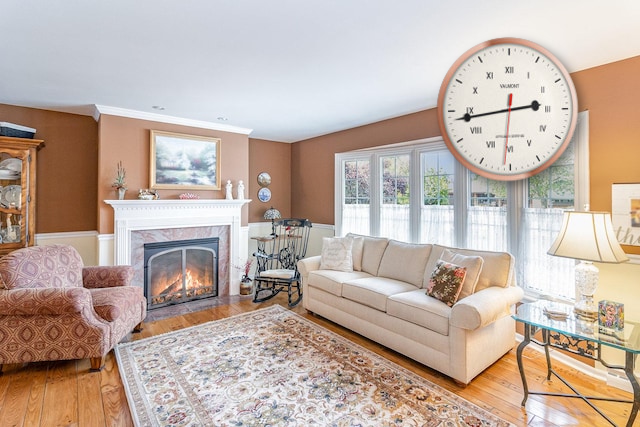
h=2 m=43 s=31
